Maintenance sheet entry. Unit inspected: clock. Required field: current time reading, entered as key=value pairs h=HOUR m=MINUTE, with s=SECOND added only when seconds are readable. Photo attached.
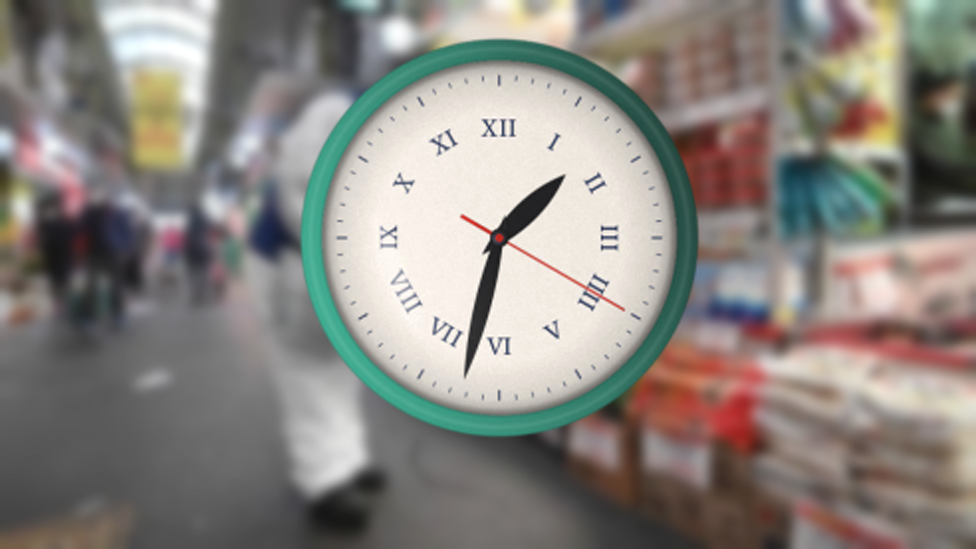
h=1 m=32 s=20
